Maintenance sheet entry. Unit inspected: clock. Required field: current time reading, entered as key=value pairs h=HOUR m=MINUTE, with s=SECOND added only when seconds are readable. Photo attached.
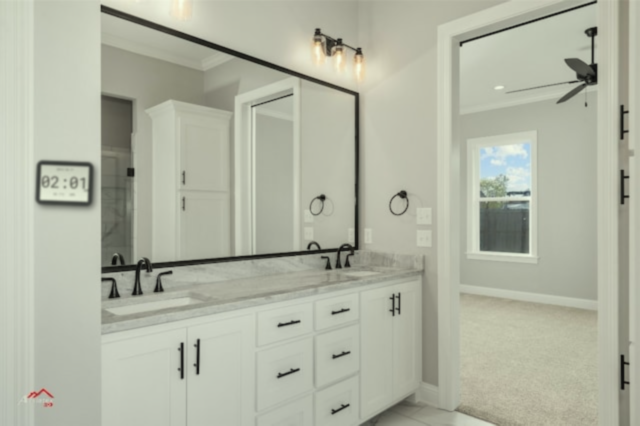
h=2 m=1
